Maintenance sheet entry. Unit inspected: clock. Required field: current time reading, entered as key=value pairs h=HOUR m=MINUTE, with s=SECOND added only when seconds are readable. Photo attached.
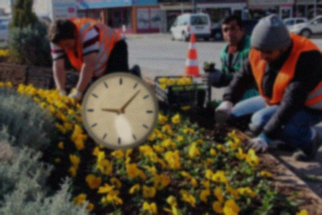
h=9 m=7
